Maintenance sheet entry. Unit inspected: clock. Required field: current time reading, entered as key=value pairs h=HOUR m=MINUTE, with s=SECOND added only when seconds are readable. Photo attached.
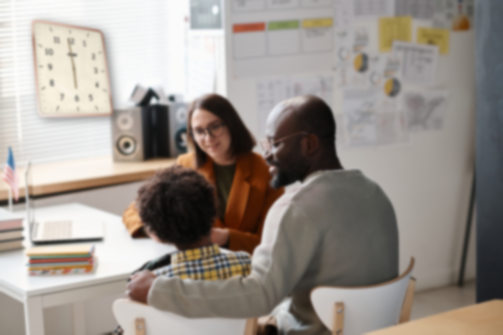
h=5 m=59
